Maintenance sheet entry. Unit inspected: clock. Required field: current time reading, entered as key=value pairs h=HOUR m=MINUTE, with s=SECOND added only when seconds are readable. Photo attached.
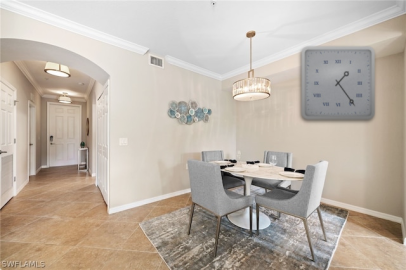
h=1 m=24
